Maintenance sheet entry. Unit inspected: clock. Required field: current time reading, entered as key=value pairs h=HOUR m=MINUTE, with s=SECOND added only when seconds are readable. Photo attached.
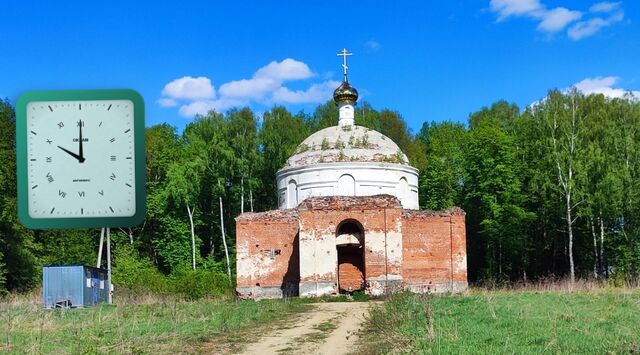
h=10 m=0
